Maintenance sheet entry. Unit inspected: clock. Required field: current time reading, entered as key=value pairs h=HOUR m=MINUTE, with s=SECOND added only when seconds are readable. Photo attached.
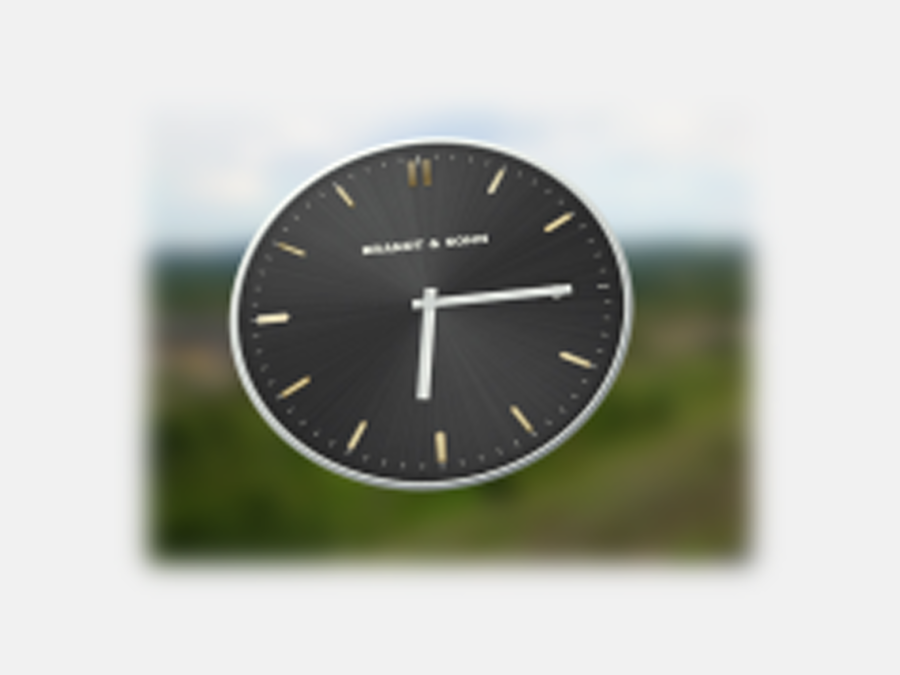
h=6 m=15
